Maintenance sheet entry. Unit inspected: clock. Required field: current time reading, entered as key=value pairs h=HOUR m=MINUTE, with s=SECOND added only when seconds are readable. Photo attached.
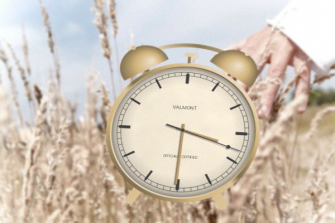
h=3 m=30 s=18
